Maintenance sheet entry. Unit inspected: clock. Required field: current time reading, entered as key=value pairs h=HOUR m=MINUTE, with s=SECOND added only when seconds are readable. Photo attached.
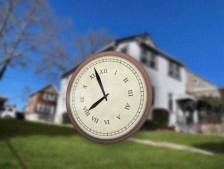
h=7 m=57
